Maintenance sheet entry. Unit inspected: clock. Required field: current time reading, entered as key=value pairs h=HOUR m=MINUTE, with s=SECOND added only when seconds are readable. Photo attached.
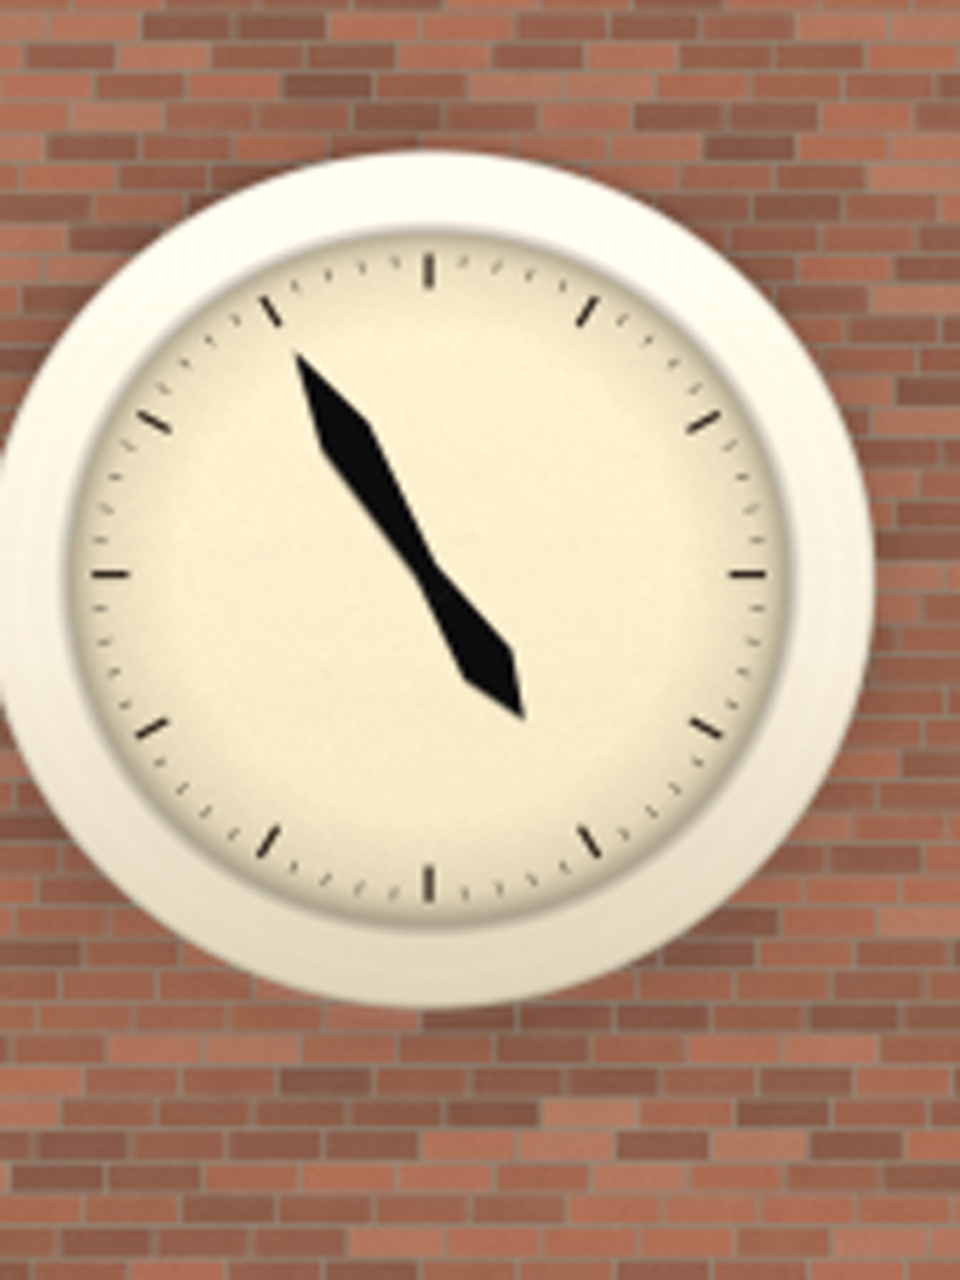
h=4 m=55
